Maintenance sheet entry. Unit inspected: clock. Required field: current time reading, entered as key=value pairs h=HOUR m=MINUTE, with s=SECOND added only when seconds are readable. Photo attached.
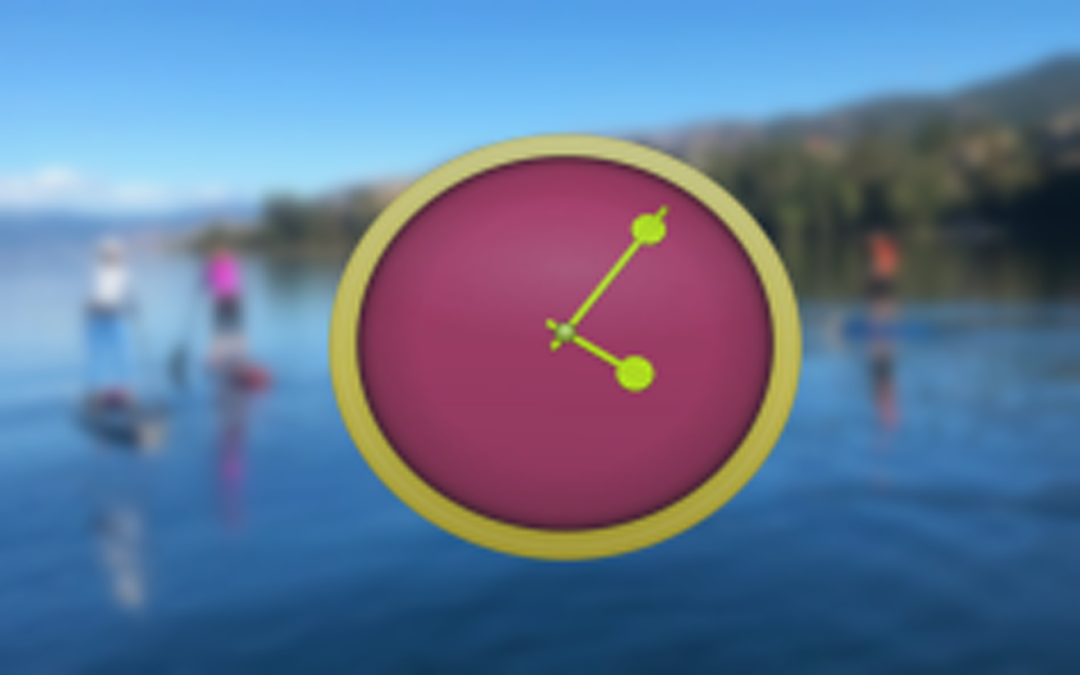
h=4 m=6
